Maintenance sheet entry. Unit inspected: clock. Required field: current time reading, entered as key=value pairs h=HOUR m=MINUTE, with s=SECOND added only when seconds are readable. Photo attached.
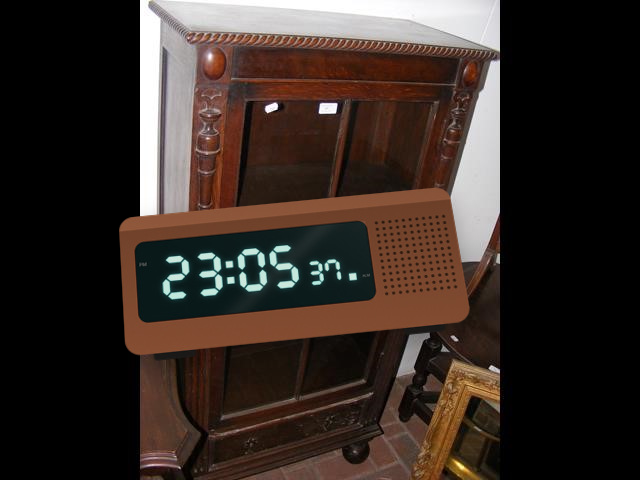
h=23 m=5 s=37
